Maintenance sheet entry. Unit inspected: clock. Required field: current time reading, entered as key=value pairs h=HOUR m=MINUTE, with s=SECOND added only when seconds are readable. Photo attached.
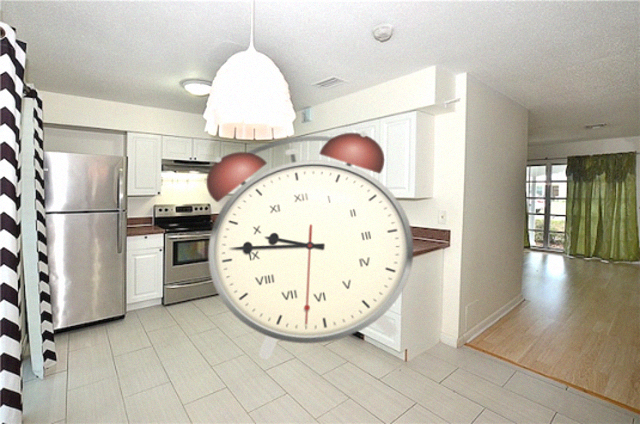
h=9 m=46 s=32
